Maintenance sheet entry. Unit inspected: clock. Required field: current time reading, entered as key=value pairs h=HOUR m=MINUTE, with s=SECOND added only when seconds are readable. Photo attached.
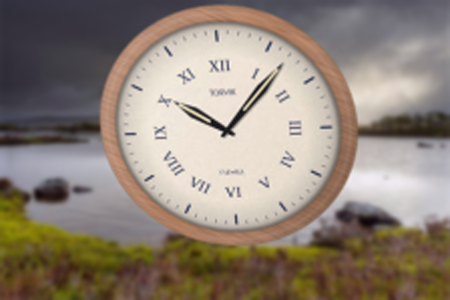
h=10 m=7
